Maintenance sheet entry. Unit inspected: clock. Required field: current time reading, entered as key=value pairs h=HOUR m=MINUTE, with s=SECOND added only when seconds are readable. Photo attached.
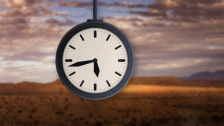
h=5 m=43
